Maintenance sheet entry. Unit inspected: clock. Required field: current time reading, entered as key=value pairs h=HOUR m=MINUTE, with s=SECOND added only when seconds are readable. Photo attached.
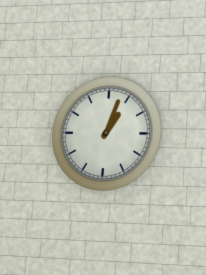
h=1 m=3
